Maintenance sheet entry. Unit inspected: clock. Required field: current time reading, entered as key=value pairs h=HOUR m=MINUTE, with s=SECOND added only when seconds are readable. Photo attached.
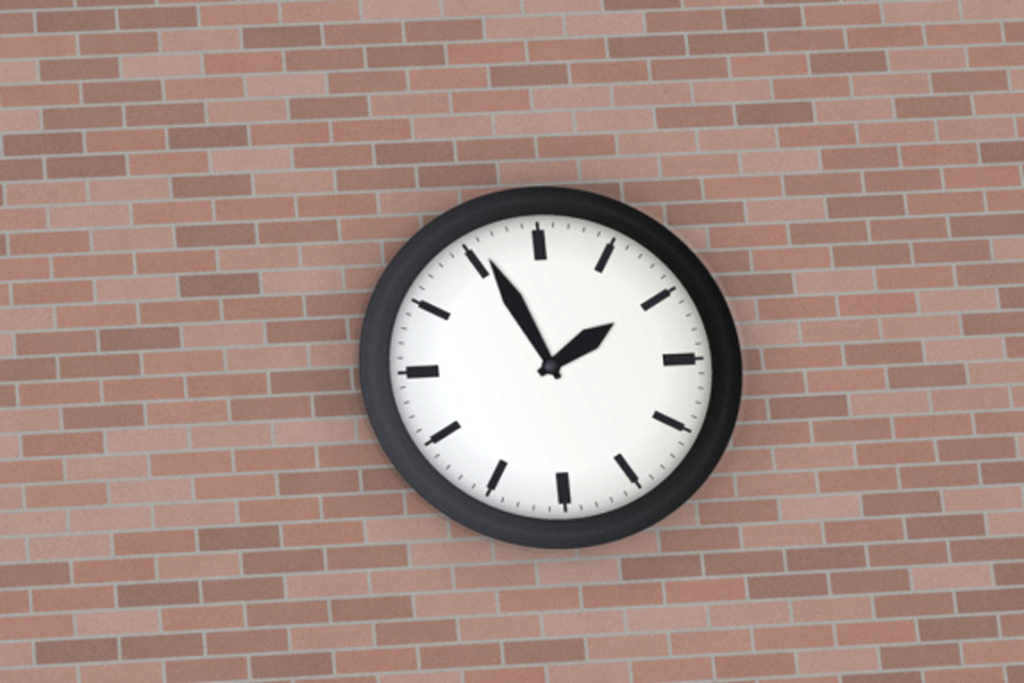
h=1 m=56
